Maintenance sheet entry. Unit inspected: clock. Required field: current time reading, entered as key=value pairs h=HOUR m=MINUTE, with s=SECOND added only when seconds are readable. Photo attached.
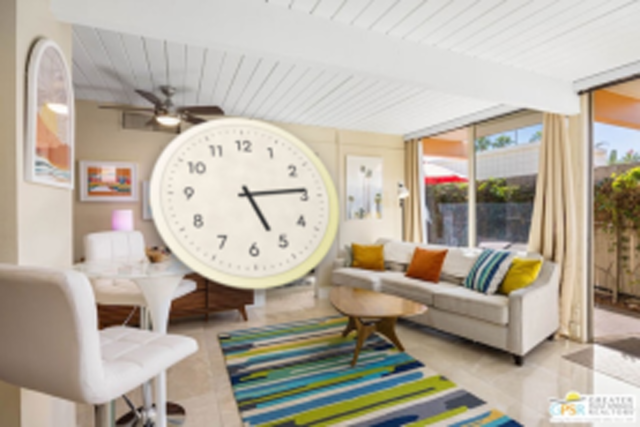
h=5 m=14
